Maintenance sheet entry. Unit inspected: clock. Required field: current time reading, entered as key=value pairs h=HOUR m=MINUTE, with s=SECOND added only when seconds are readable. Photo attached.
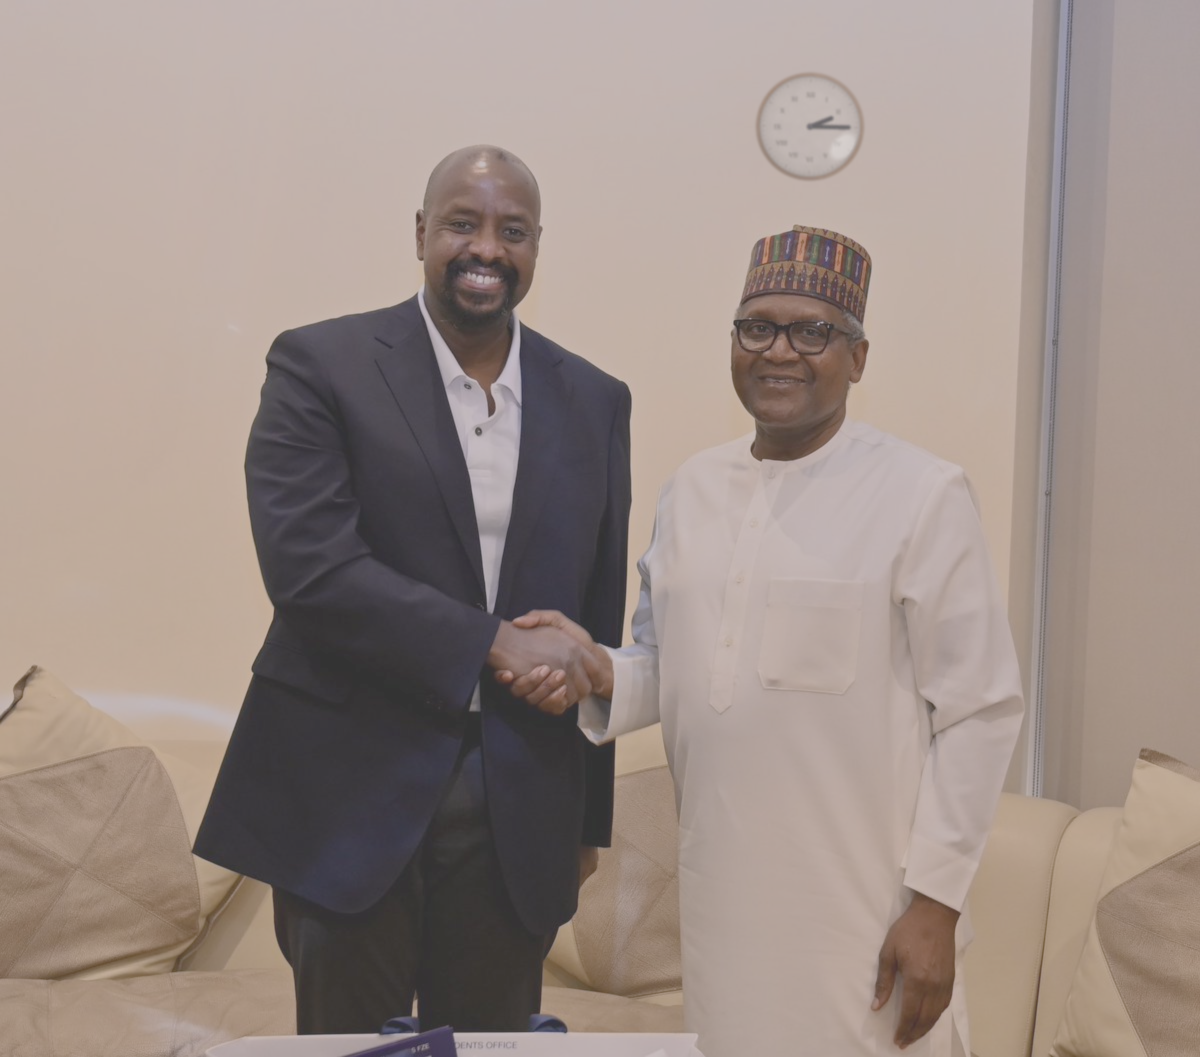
h=2 m=15
